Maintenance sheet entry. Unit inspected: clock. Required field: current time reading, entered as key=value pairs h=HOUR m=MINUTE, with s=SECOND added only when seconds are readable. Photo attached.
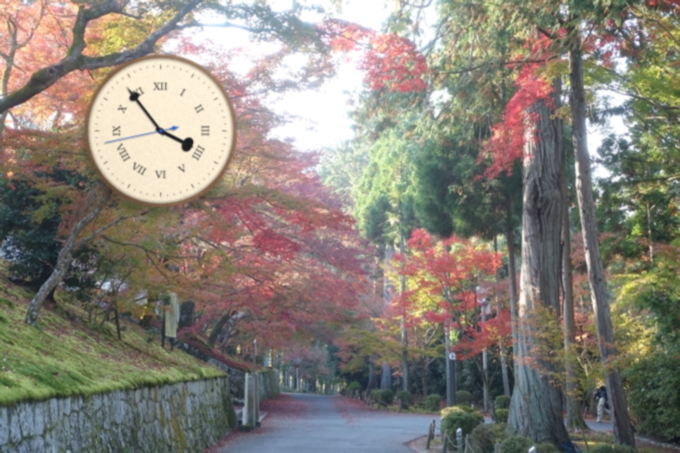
h=3 m=53 s=43
